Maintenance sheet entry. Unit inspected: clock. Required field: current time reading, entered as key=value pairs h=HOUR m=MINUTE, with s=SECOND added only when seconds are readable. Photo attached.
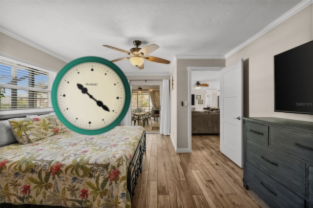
h=10 m=21
